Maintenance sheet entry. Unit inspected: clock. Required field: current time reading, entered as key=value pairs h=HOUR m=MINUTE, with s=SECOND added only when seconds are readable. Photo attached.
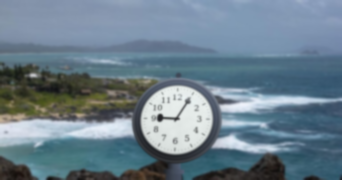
h=9 m=5
